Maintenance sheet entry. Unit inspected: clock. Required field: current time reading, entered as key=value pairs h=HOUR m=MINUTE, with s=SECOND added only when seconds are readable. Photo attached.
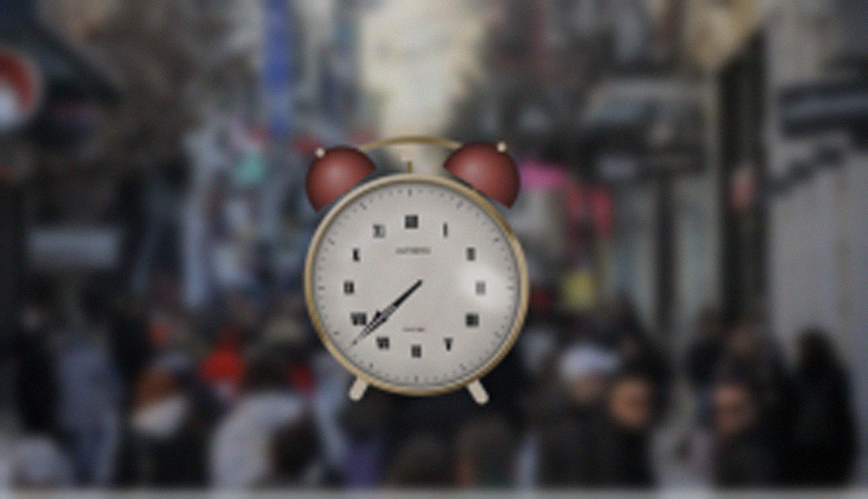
h=7 m=38
